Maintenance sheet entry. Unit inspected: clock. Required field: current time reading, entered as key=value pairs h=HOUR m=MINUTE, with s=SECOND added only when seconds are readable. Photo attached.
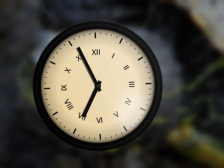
h=6 m=56
